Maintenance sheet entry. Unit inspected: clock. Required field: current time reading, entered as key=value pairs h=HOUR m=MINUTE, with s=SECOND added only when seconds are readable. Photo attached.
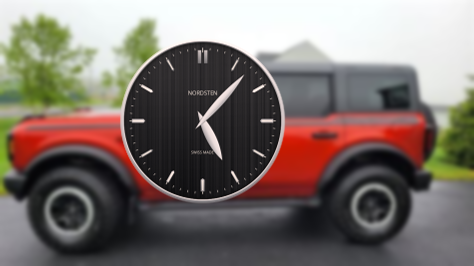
h=5 m=7
